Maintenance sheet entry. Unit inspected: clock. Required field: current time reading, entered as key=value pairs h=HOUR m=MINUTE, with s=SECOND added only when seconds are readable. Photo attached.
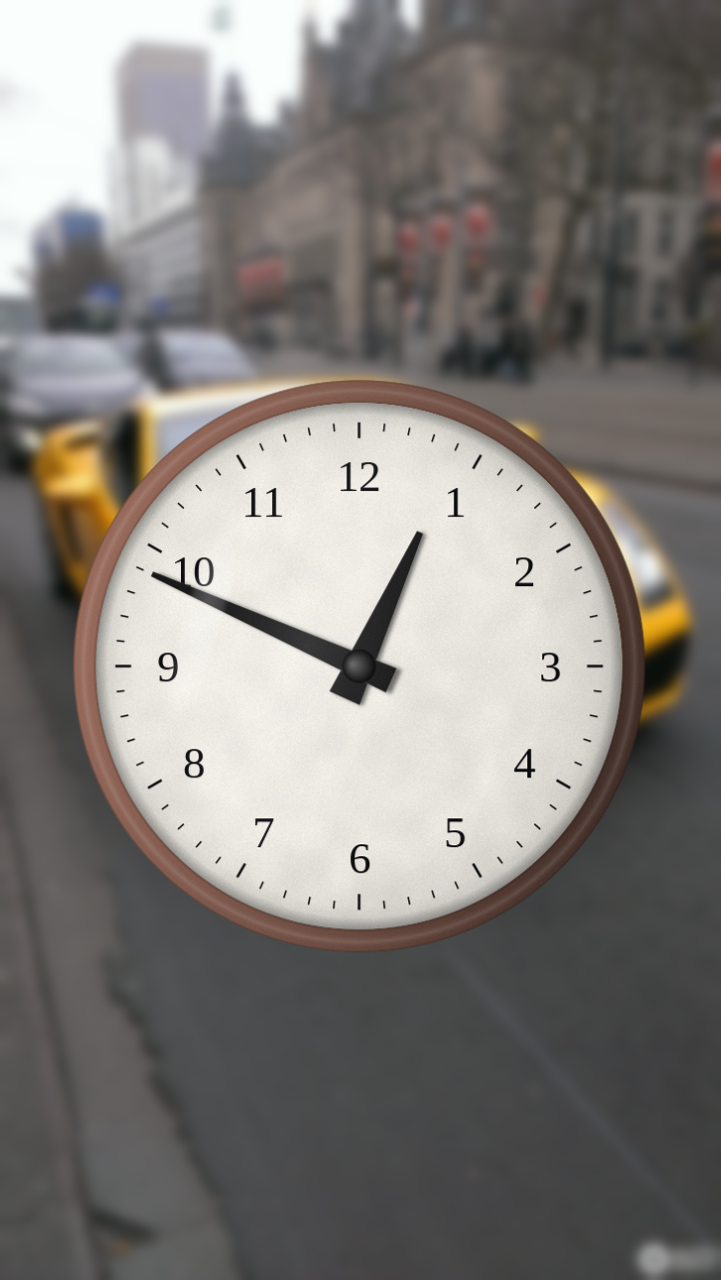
h=12 m=49
